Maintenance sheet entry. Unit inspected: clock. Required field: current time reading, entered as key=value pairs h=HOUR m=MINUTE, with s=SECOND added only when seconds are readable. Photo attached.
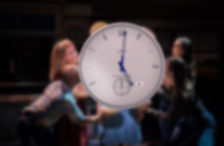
h=5 m=1
